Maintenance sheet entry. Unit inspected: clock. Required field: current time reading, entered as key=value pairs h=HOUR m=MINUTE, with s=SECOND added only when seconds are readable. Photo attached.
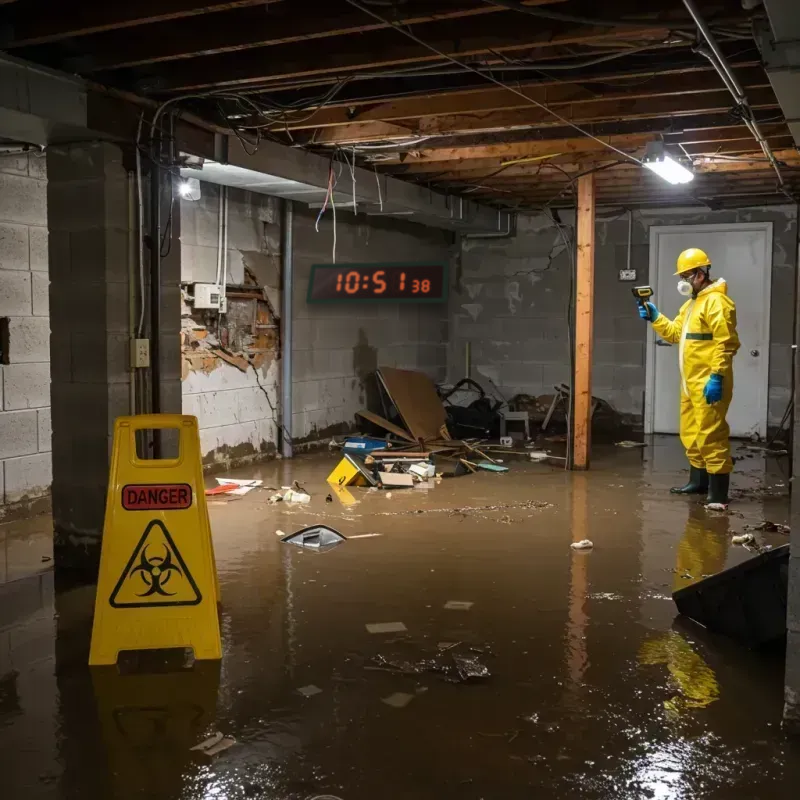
h=10 m=51 s=38
